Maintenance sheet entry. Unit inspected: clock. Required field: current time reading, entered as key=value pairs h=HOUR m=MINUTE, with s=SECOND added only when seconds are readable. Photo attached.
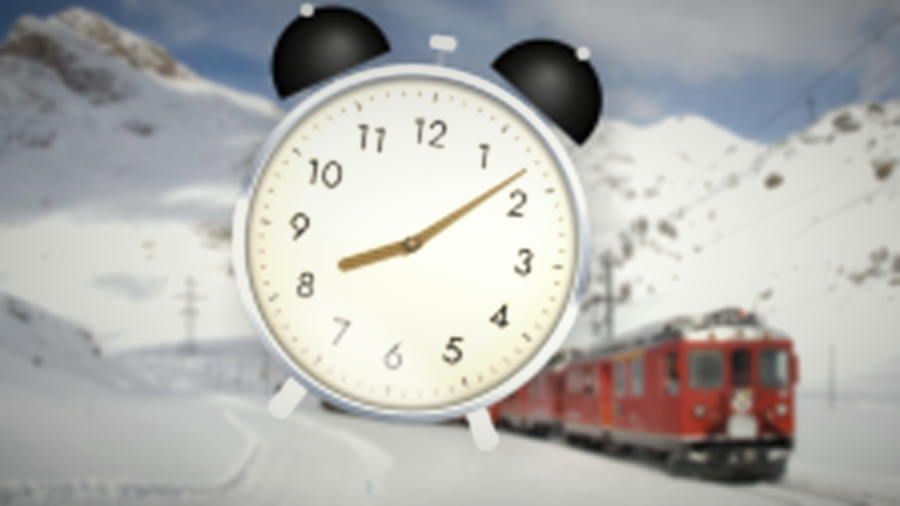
h=8 m=8
